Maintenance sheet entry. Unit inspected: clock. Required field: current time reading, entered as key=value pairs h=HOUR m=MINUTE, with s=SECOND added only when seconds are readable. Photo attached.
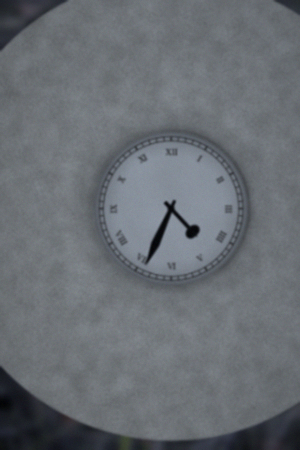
h=4 m=34
